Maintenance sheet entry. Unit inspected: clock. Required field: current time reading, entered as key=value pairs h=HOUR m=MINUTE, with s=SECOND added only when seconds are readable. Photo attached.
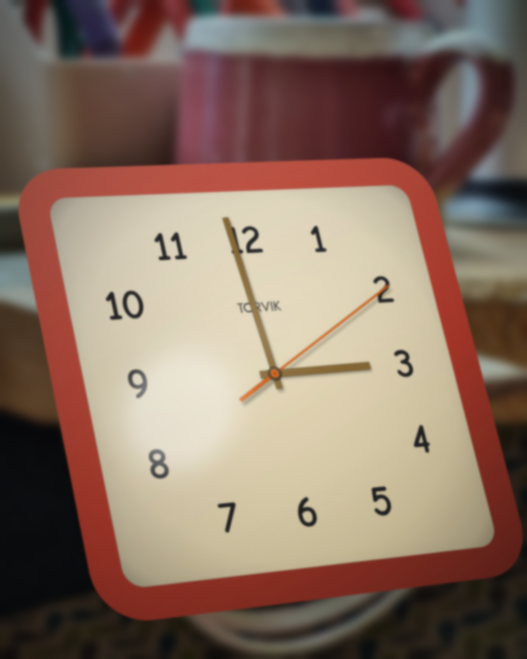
h=2 m=59 s=10
